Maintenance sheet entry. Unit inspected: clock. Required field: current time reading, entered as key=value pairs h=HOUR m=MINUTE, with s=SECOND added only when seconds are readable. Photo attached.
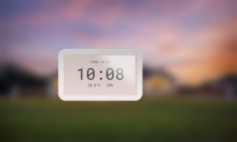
h=10 m=8
